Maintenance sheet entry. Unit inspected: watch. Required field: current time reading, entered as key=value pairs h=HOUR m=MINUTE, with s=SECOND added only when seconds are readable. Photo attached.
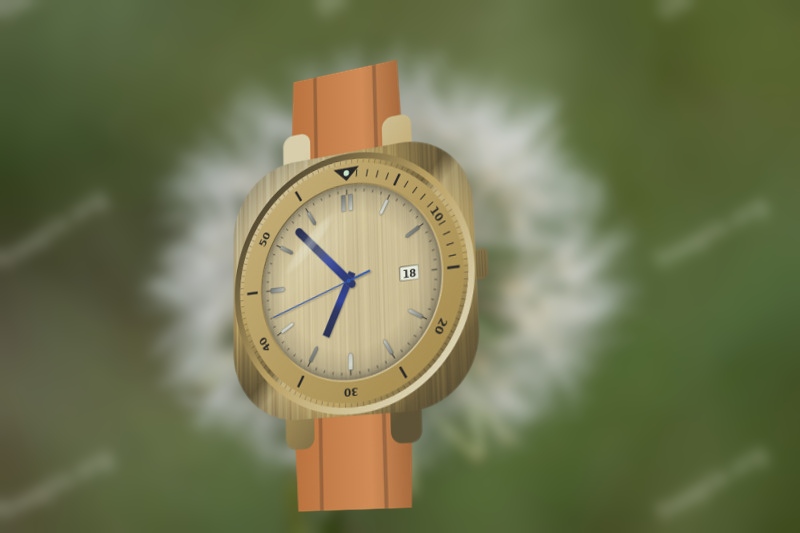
h=6 m=52 s=42
